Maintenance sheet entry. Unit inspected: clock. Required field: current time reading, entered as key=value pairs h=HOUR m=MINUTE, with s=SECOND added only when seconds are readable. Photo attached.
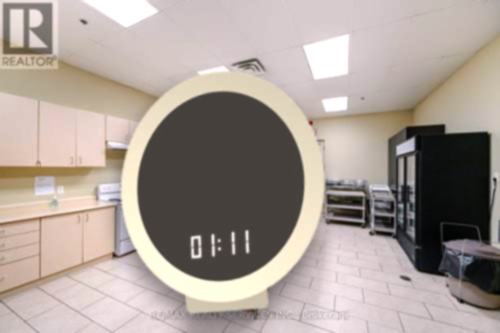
h=1 m=11
